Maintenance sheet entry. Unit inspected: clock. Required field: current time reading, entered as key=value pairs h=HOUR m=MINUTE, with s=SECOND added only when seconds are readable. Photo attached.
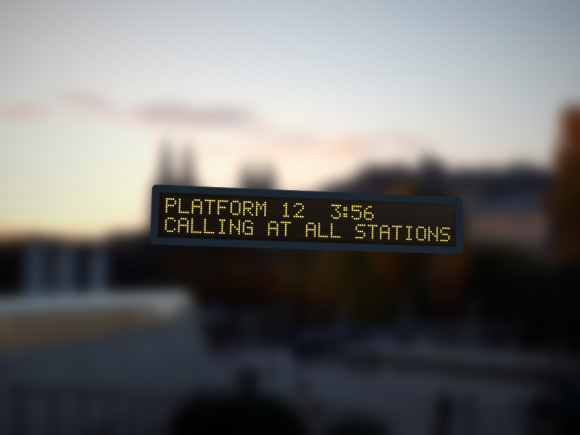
h=3 m=56
